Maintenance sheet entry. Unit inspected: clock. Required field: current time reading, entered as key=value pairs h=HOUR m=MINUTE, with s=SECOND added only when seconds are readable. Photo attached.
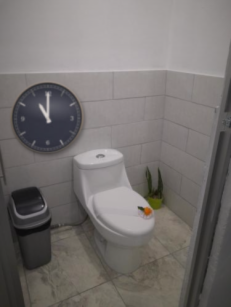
h=11 m=0
